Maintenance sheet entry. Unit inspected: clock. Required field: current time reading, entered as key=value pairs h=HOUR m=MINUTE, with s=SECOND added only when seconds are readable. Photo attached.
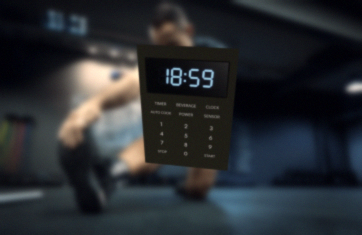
h=18 m=59
